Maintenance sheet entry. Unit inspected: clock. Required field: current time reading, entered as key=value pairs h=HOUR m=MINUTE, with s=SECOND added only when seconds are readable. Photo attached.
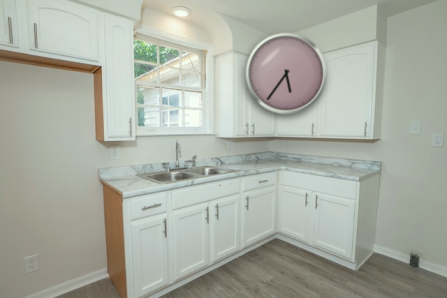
h=5 m=36
